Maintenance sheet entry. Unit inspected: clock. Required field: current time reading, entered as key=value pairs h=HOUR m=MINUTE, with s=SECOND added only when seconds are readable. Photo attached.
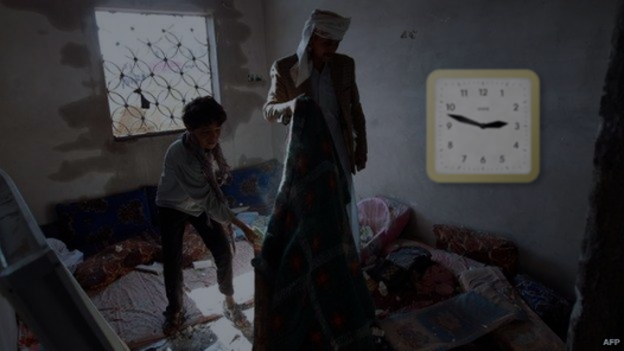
h=2 m=48
